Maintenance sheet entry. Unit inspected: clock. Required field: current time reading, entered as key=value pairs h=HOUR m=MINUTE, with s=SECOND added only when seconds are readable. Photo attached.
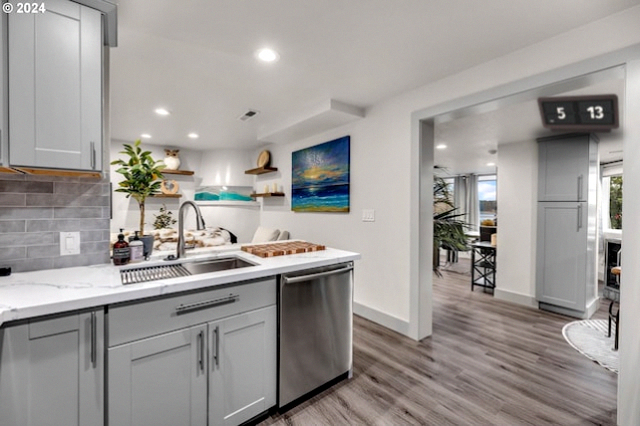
h=5 m=13
